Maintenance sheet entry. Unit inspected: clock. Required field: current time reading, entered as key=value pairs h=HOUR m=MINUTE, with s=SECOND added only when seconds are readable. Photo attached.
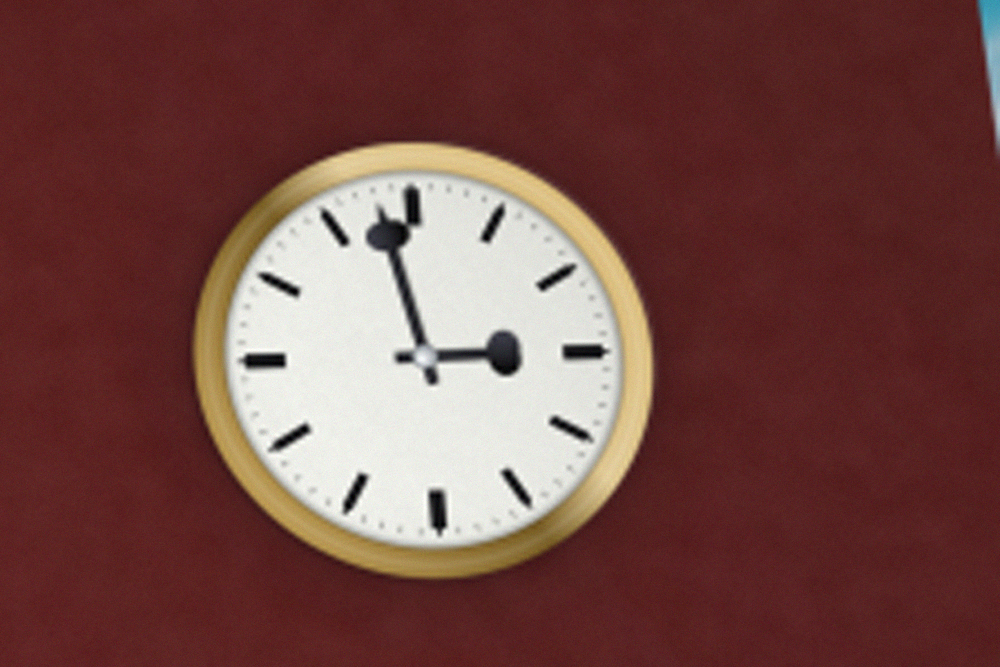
h=2 m=58
